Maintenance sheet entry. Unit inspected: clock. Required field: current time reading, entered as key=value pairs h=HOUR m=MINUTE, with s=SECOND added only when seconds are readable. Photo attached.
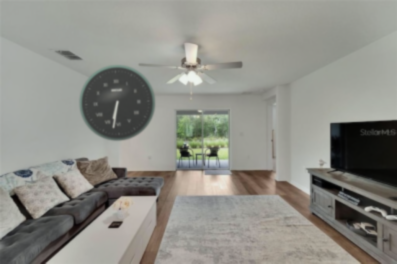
h=6 m=32
